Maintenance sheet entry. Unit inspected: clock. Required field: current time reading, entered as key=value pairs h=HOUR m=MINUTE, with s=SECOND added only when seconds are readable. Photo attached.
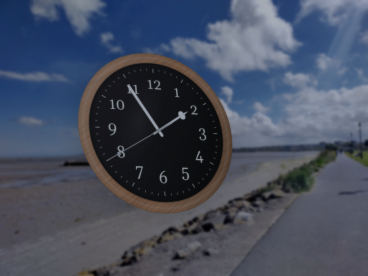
h=1 m=54 s=40
